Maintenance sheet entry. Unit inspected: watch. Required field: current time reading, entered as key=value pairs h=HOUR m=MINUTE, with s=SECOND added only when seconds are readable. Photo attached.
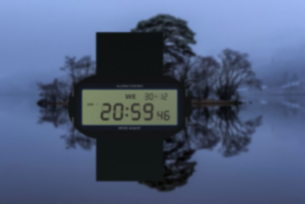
h=20 m=59 s=46
